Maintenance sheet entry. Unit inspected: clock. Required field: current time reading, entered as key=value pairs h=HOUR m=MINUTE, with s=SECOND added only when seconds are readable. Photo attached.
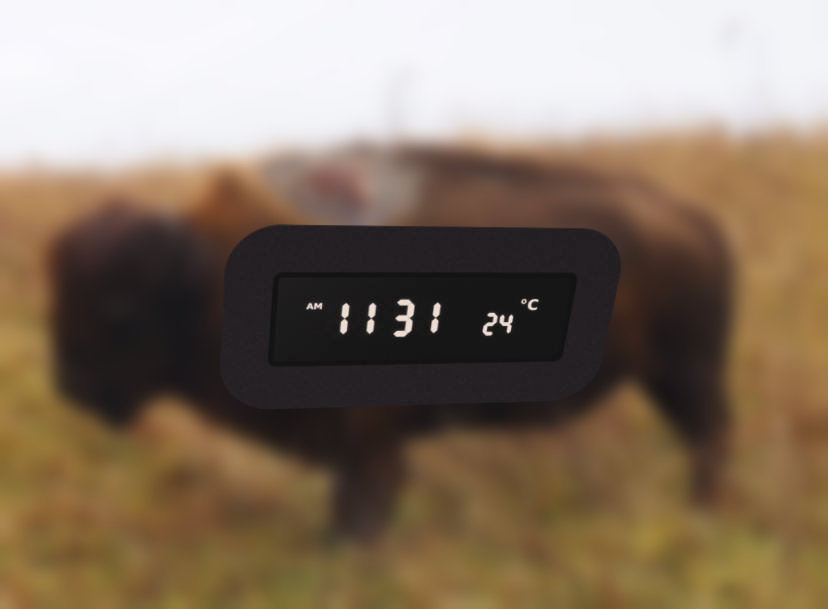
h=11 m=31
